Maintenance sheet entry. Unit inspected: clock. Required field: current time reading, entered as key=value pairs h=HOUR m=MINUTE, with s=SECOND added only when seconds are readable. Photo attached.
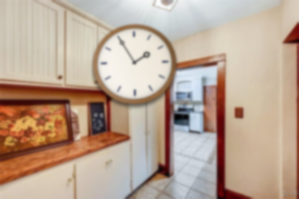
h=1 m=55
